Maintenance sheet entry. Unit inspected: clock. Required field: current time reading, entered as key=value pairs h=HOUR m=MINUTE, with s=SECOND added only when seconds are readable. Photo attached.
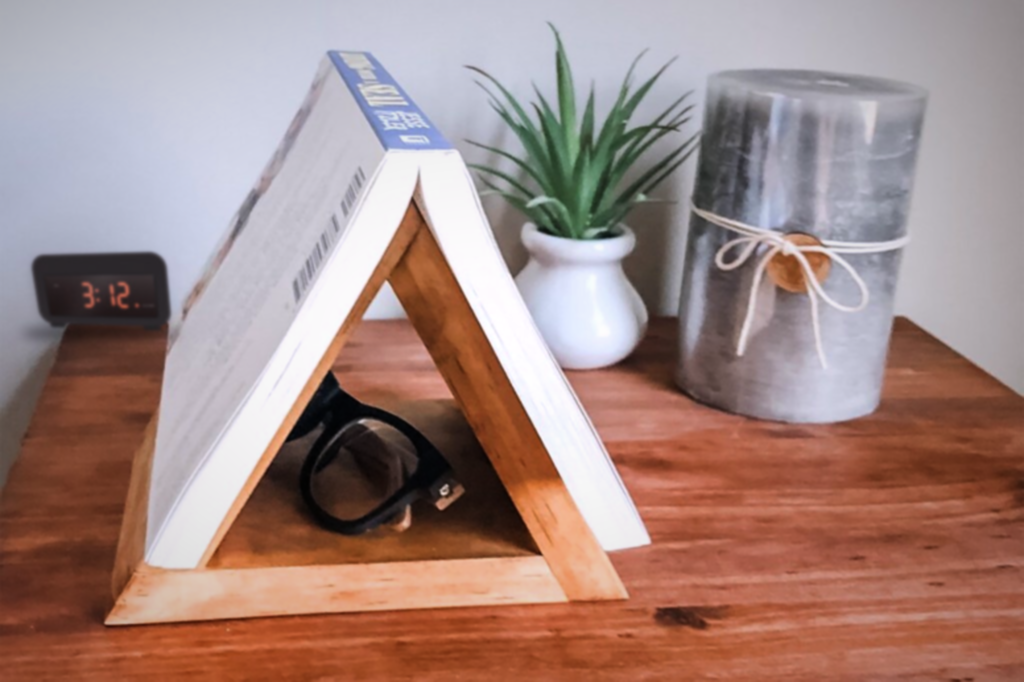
h=3 m=12
